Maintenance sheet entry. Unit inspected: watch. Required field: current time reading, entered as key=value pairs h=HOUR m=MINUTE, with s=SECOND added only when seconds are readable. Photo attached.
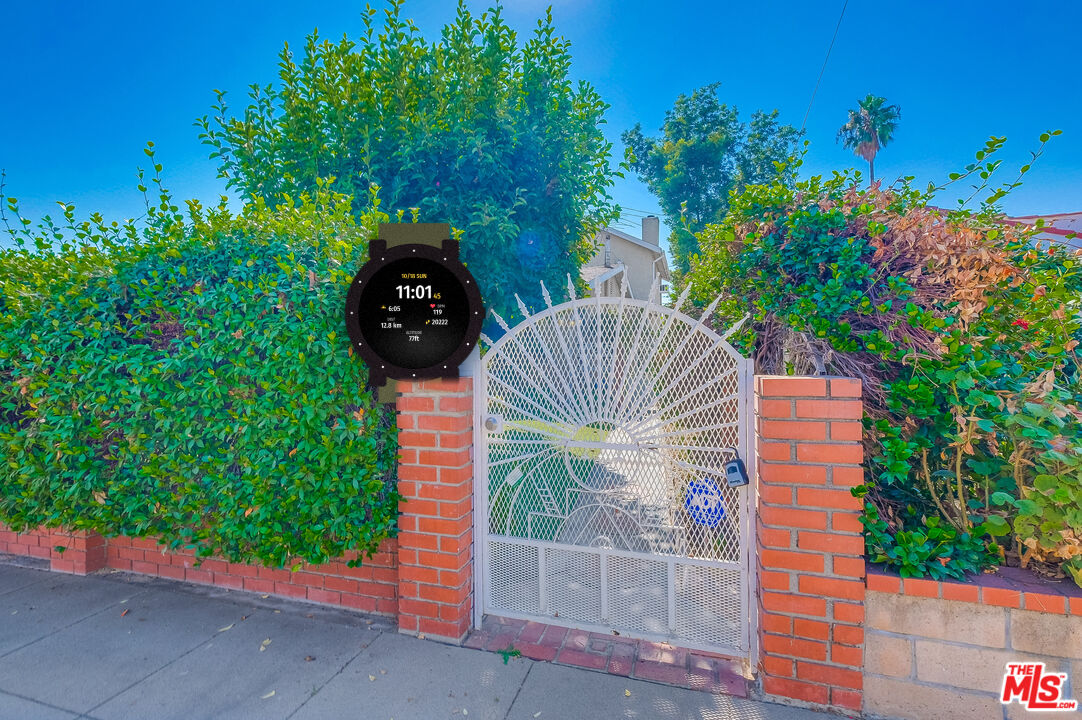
h=11 m=1
